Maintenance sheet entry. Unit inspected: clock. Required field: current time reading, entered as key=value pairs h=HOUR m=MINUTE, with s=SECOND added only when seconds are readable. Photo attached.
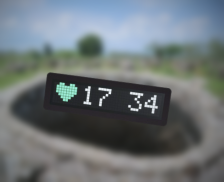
h=17 m=34
